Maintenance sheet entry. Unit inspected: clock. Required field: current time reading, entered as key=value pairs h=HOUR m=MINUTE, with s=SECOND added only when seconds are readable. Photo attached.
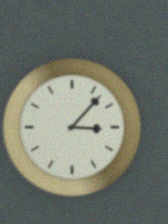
h=3 m=7
